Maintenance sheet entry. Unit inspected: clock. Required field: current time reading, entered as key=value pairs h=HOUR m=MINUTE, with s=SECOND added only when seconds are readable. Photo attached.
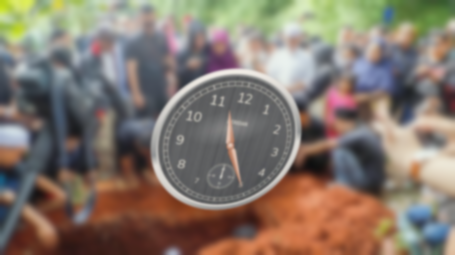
h=11 m=25
